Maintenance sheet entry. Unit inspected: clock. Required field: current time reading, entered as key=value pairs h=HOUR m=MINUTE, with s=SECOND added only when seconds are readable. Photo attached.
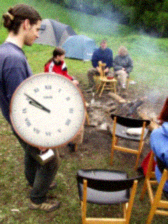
h=9 m=51
